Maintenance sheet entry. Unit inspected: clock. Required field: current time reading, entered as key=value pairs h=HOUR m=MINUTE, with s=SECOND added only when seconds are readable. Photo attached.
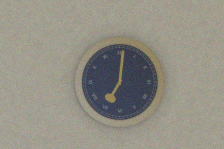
h=7 m=1
